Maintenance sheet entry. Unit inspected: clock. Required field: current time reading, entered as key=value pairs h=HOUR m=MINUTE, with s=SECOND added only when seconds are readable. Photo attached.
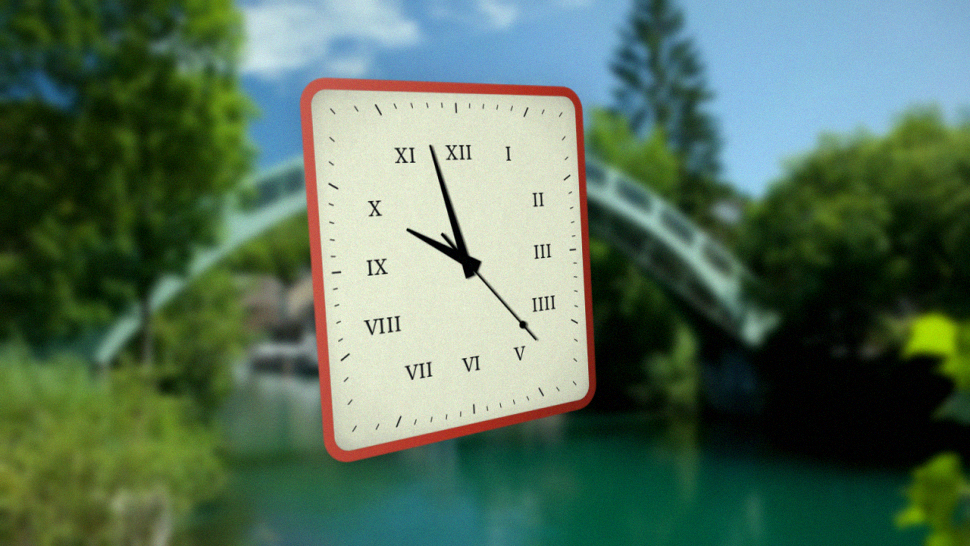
h=9 m=57 s=23
